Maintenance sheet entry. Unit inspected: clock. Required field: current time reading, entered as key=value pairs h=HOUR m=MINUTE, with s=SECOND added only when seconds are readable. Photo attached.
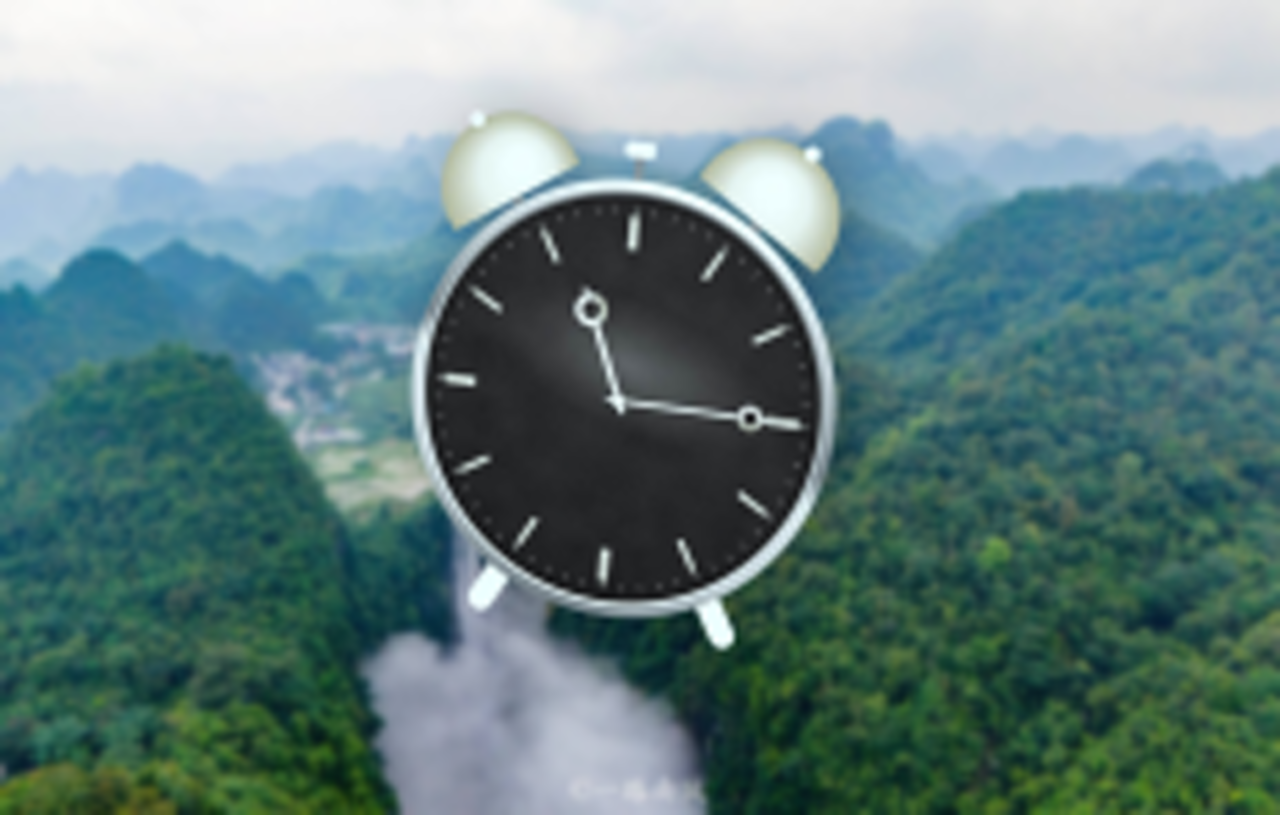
h=11 m=15
